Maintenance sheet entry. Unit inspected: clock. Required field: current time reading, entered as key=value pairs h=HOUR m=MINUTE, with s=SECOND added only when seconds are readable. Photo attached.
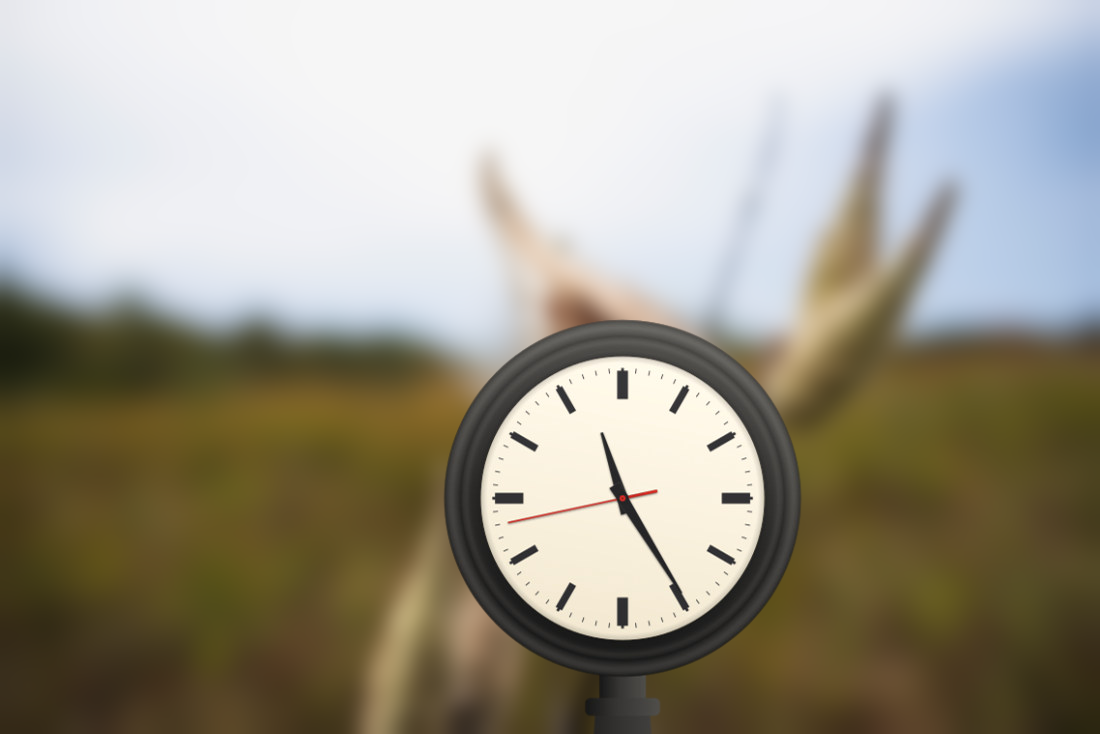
h=11 m=24 s=43
